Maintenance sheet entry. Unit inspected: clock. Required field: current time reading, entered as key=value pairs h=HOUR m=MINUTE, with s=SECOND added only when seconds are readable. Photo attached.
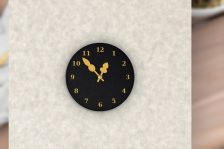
h=12 m=53
